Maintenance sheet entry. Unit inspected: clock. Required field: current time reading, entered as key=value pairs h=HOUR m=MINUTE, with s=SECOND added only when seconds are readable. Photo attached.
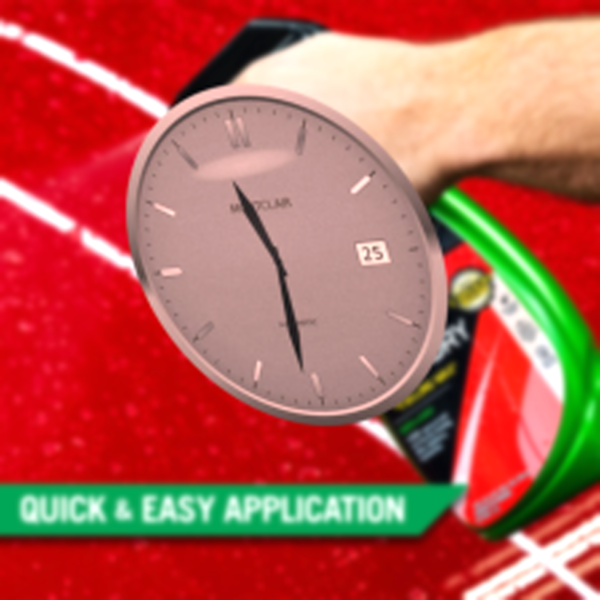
h=11 m=31
